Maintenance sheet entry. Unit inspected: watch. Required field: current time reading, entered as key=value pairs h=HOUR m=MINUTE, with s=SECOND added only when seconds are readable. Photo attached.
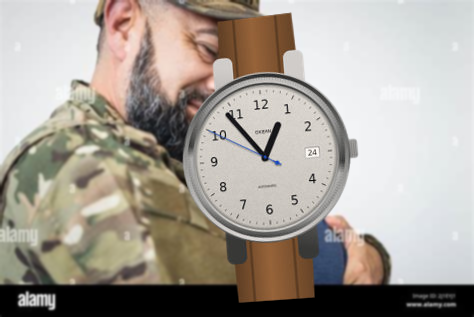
h=12 m=53 s=50
